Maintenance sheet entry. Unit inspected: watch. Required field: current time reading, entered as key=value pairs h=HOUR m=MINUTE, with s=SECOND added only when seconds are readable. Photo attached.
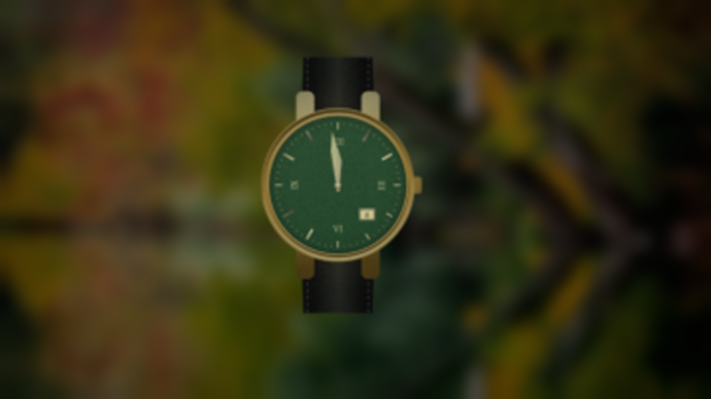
h=11 m=59
